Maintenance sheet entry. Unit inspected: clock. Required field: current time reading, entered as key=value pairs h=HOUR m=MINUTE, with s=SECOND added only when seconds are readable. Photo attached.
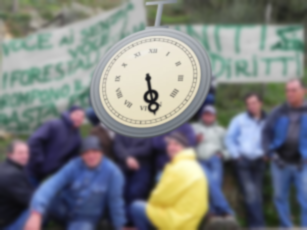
h=5 m=27
